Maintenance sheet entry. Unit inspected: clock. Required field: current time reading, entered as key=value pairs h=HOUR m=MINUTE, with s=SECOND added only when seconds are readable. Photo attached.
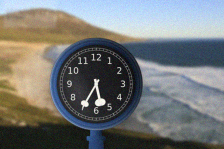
h=5 m=35
